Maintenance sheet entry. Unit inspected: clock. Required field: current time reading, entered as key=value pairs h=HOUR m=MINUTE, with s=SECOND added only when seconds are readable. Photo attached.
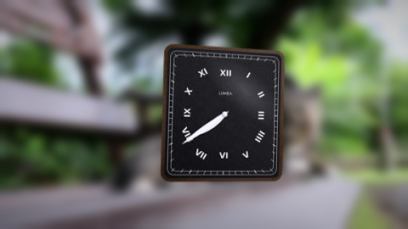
h=7 m=39
